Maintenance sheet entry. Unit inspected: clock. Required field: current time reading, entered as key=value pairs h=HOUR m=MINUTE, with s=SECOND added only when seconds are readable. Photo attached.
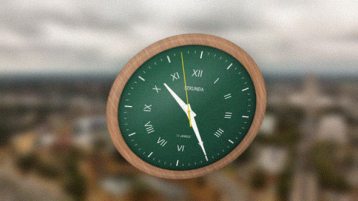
h=10 m=24 s=57
